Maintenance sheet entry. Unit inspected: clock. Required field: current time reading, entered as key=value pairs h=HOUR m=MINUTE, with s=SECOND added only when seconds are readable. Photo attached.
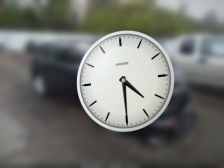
h=4 m=30
